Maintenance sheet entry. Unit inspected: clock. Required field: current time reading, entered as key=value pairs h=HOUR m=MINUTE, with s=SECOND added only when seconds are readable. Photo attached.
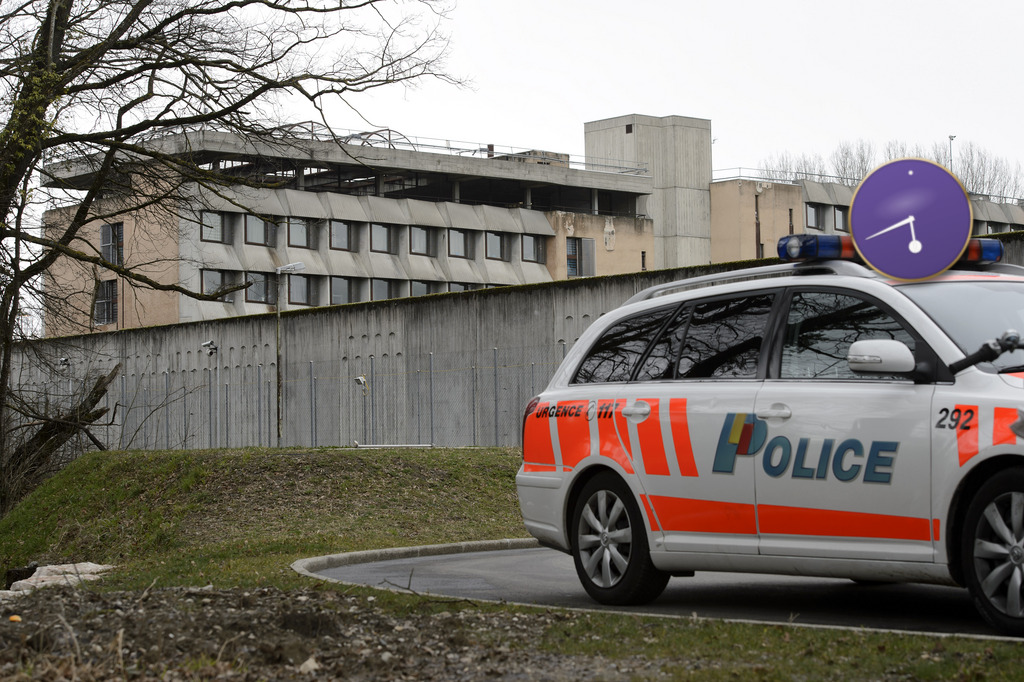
h=5 m=41
